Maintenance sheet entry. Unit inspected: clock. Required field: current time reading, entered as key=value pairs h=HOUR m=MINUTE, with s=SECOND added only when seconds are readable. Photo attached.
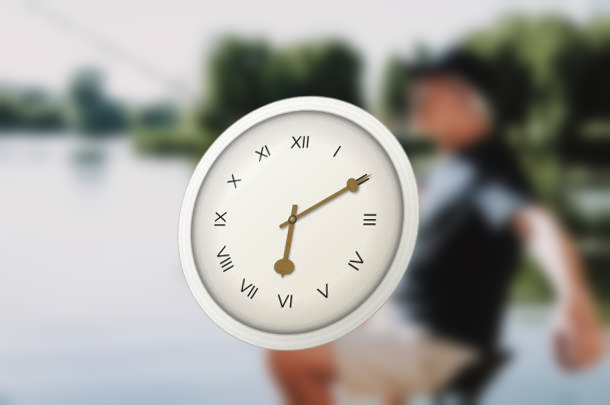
h=6 m=10
